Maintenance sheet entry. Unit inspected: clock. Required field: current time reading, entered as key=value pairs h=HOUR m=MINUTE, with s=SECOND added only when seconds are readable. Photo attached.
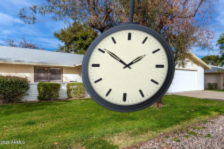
h=1 m=51
